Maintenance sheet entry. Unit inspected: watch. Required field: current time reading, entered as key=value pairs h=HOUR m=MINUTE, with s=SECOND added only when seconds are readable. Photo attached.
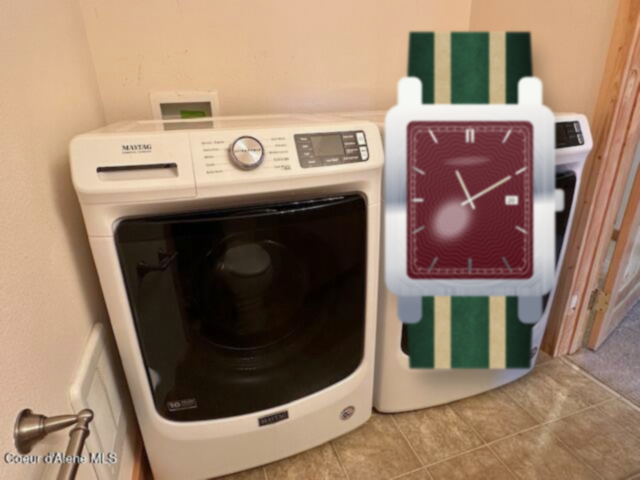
h=11 m=10
